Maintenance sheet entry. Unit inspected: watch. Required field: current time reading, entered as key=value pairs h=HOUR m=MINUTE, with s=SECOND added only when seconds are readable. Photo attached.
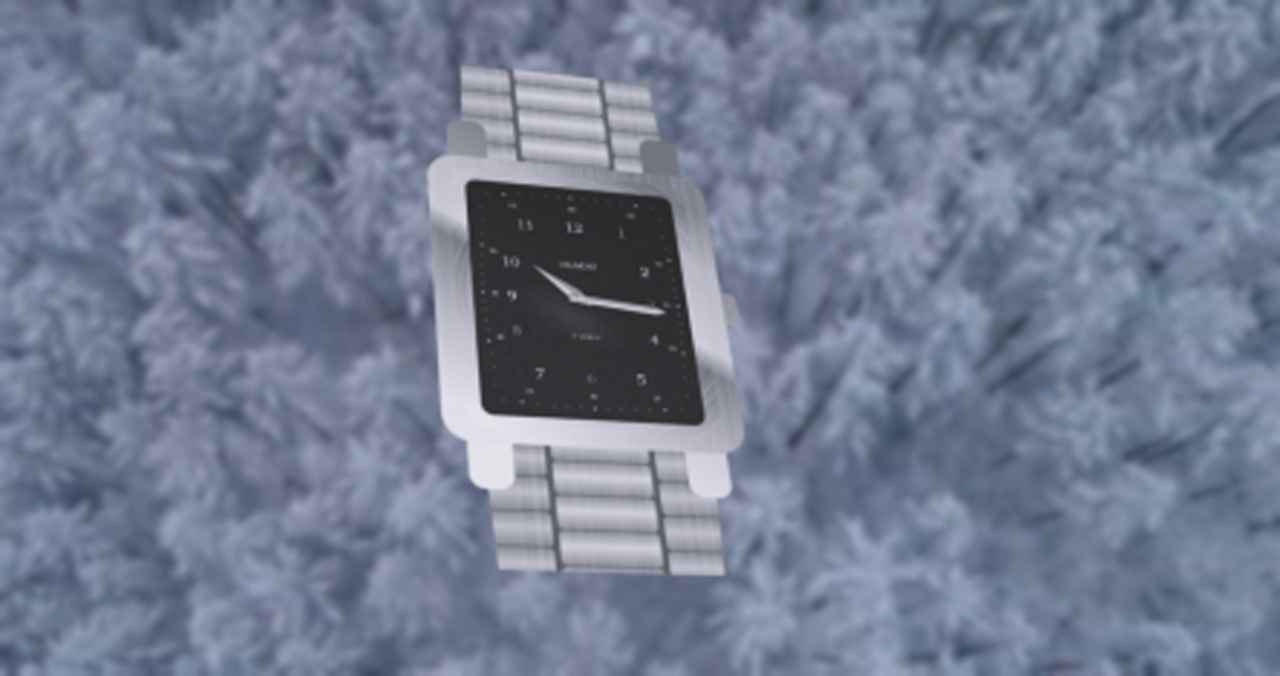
h=10 m=16
